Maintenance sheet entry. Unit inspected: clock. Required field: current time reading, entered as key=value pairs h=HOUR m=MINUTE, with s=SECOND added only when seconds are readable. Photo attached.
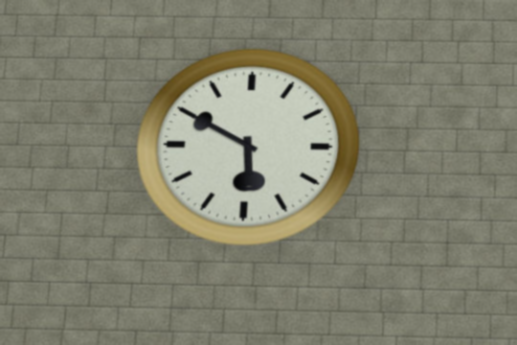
h=5 m=50
